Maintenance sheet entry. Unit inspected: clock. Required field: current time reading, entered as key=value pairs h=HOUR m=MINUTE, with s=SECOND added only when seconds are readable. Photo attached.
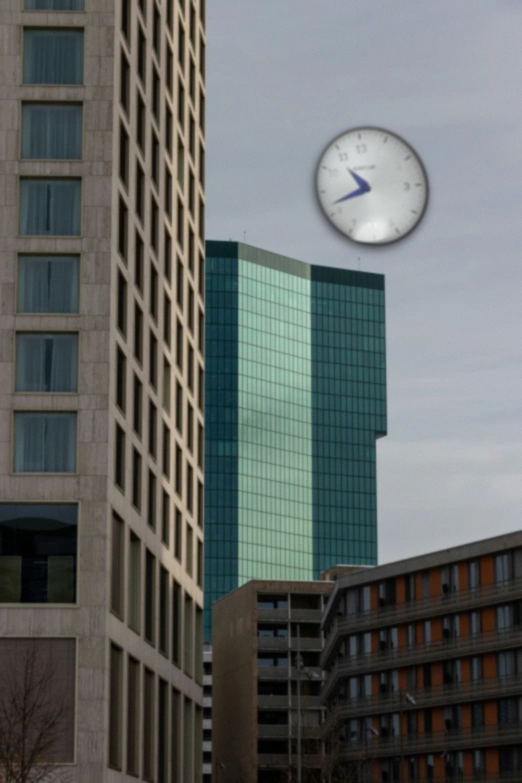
h=10 m=42
